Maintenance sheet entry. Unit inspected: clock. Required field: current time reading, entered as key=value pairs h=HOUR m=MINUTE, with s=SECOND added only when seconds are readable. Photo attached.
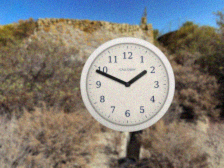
h=1 m=49
